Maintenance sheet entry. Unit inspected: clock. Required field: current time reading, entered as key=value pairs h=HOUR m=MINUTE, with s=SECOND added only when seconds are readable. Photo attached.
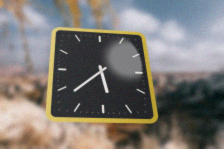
h=5 m=38
